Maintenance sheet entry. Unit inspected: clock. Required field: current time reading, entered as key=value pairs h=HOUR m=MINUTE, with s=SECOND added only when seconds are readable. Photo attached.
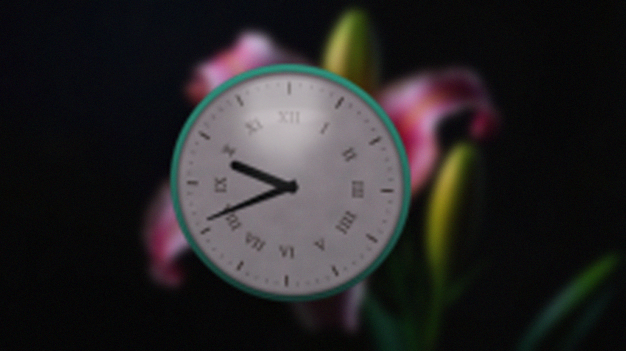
h=9 m=41
